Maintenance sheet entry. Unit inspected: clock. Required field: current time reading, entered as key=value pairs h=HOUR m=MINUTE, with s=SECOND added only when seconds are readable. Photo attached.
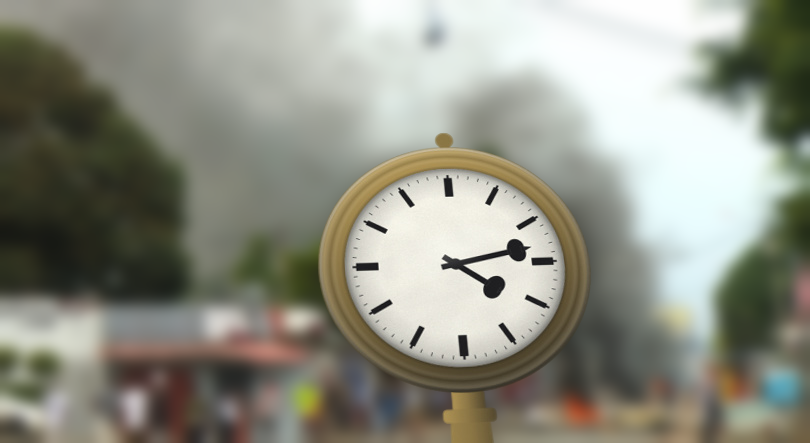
h=4 m=13
